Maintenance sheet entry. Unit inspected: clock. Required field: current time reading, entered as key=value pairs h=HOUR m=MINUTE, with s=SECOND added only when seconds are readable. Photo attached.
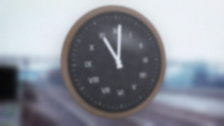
h=11 m=1
